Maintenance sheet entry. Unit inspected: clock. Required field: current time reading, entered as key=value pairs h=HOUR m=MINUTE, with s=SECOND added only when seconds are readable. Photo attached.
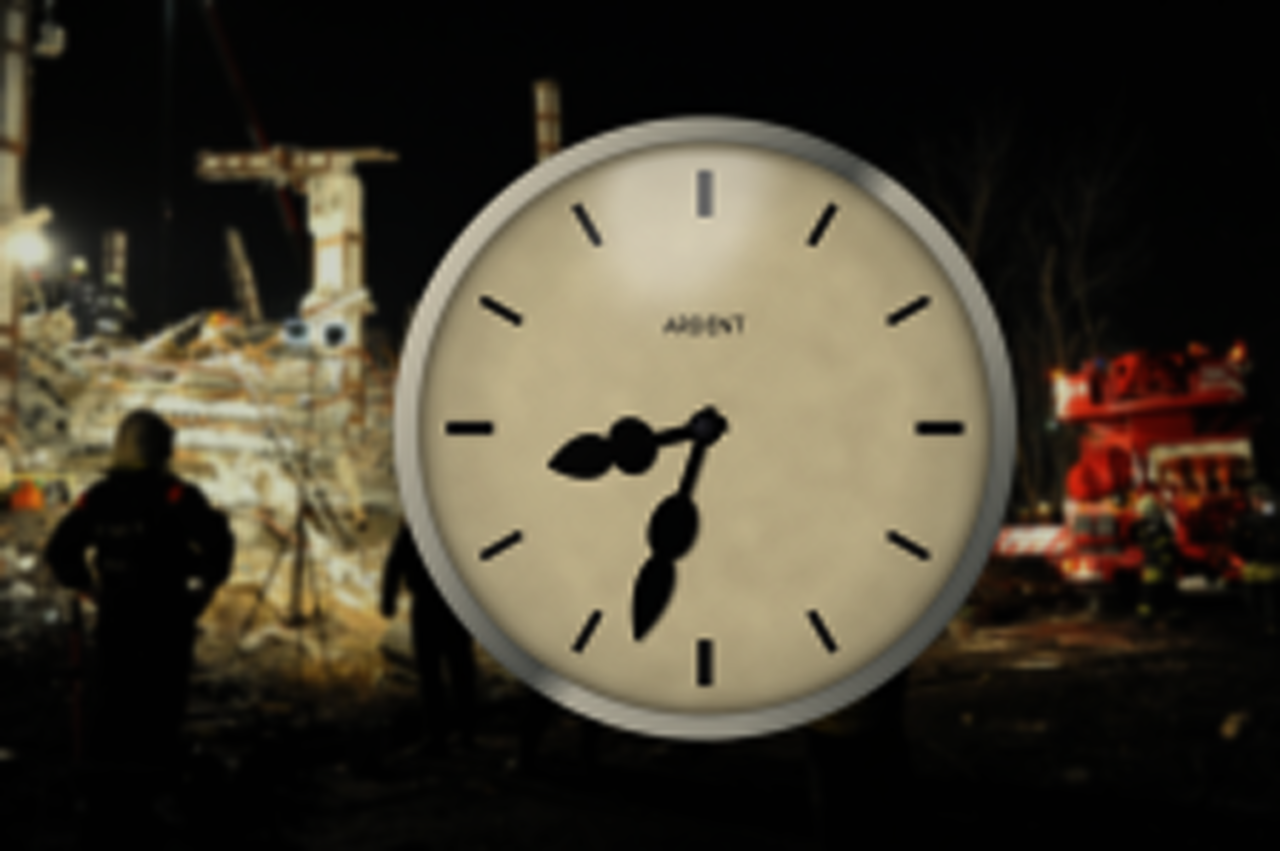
h=8 m=33
